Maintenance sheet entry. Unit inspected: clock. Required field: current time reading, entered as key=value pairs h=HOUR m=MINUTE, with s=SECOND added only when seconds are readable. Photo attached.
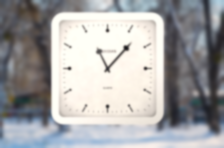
h=11 m=7
